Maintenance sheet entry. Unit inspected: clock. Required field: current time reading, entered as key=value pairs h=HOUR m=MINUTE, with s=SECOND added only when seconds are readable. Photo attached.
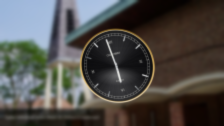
h=5 m=59
